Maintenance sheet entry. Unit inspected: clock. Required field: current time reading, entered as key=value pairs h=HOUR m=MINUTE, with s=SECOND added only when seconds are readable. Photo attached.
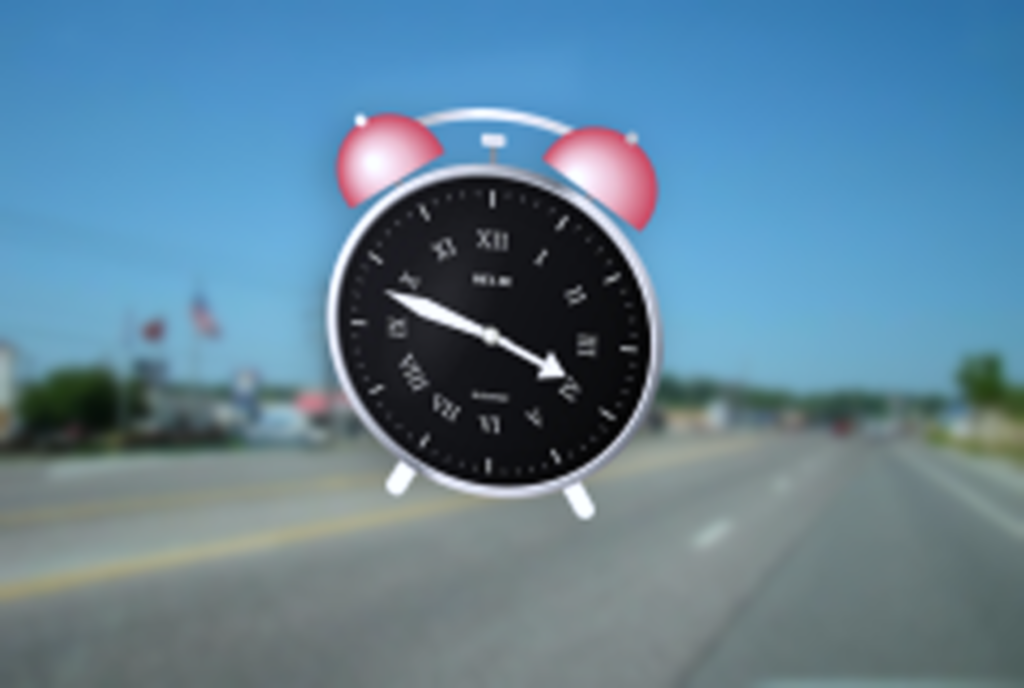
h=3 m=48
